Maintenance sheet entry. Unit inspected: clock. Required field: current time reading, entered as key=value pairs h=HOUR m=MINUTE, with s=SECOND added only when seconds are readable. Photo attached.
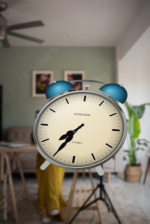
h=7 m=35
